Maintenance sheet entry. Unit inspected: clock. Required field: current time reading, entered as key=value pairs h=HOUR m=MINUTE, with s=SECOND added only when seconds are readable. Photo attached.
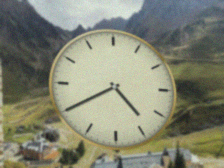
h=4 m=40
